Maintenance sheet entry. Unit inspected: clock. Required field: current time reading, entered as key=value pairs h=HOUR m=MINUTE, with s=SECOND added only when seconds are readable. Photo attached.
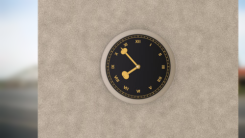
h=7 m=53
